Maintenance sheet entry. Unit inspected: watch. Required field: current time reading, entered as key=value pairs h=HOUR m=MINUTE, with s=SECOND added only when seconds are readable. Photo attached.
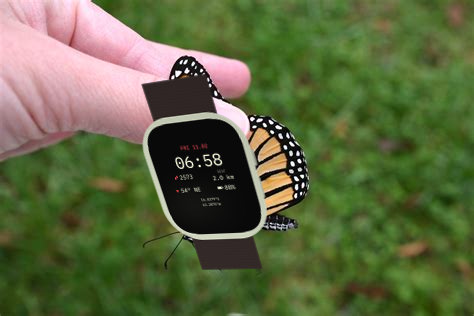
h=6 m=58
